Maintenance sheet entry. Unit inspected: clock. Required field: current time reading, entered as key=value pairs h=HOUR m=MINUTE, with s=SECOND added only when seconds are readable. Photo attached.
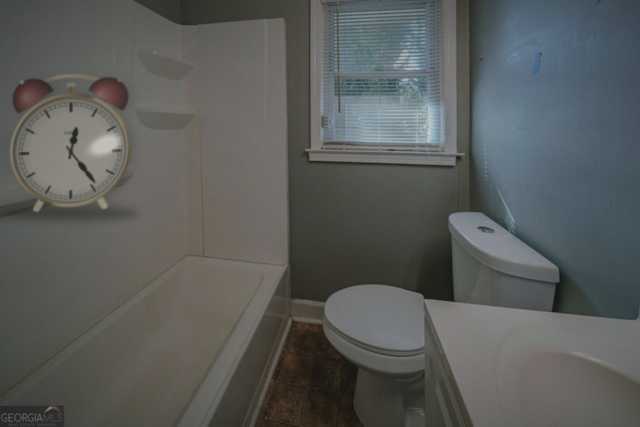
h=12 m=24
